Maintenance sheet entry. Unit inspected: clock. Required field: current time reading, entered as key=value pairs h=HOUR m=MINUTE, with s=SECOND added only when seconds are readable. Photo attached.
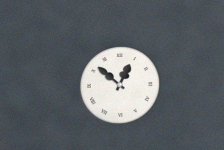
h=12 m=52
